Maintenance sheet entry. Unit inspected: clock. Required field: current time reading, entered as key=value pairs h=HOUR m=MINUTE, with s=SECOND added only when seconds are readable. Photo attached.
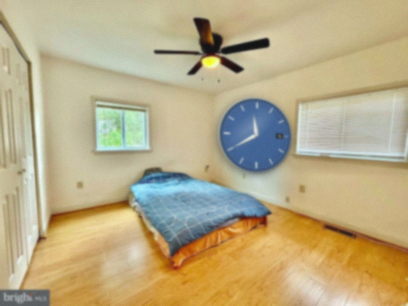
h=11 m=40
